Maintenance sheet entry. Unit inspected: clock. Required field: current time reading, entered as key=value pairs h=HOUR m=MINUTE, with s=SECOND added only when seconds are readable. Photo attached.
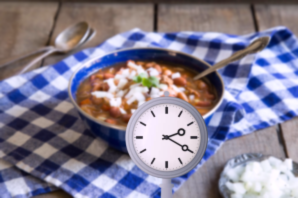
h=2 m=20
